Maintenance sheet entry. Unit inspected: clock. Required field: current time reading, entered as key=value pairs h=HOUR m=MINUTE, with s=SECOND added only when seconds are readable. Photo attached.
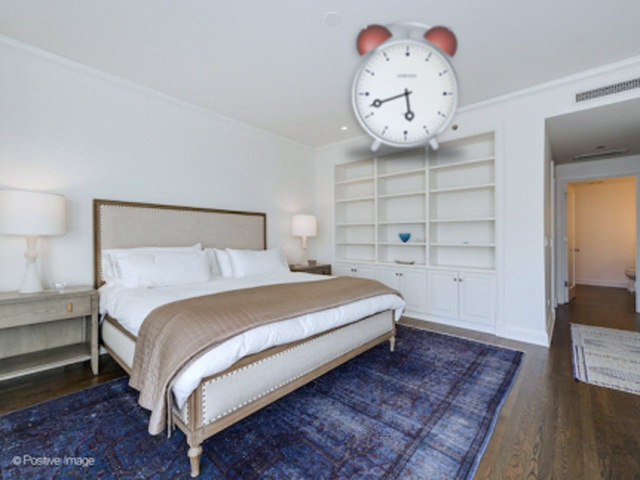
h=5 m=42
